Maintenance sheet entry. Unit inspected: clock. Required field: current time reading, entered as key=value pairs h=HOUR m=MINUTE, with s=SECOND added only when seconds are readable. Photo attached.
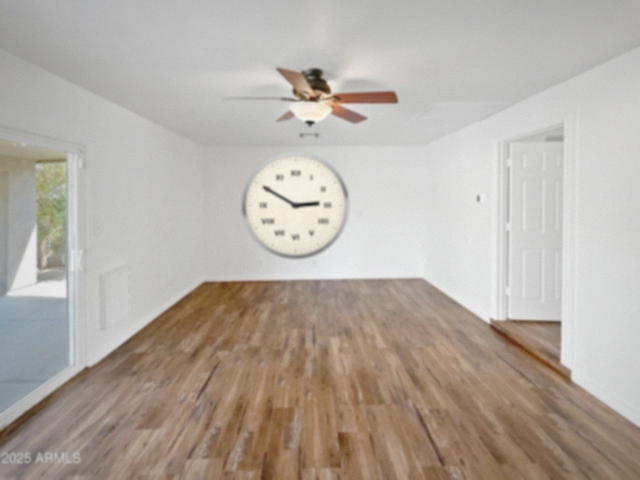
h=2 m=50
